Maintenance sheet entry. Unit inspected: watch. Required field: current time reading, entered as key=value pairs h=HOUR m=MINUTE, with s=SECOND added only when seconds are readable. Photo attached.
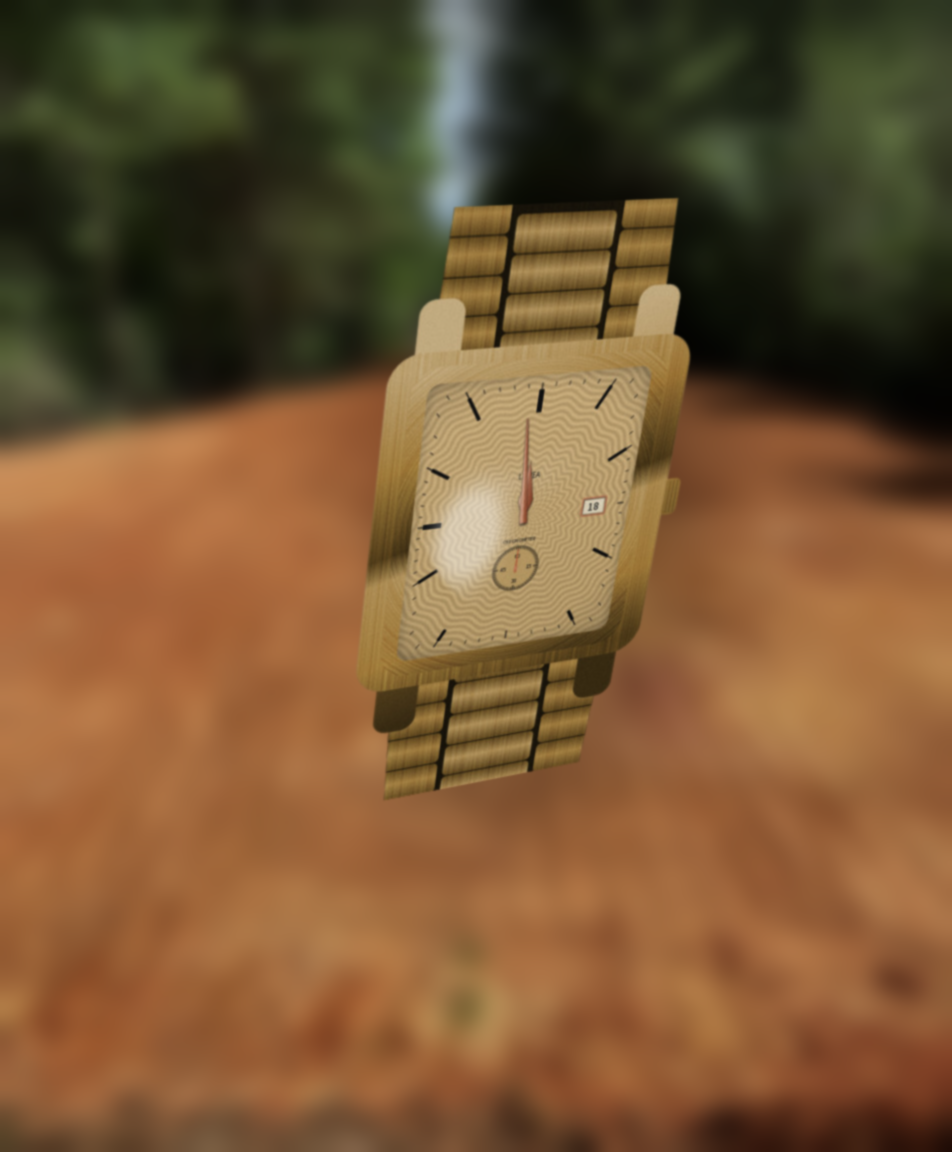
h=11 m=59
